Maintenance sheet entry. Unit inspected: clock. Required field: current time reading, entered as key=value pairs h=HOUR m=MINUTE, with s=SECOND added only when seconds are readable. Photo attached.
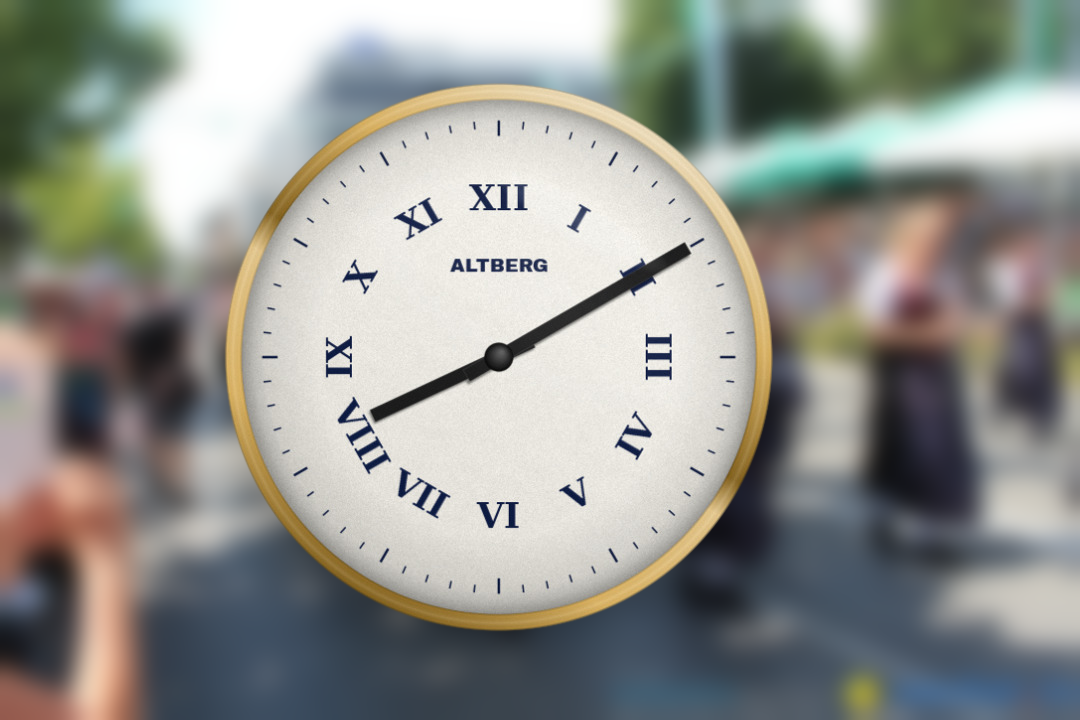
h=8 m=10
